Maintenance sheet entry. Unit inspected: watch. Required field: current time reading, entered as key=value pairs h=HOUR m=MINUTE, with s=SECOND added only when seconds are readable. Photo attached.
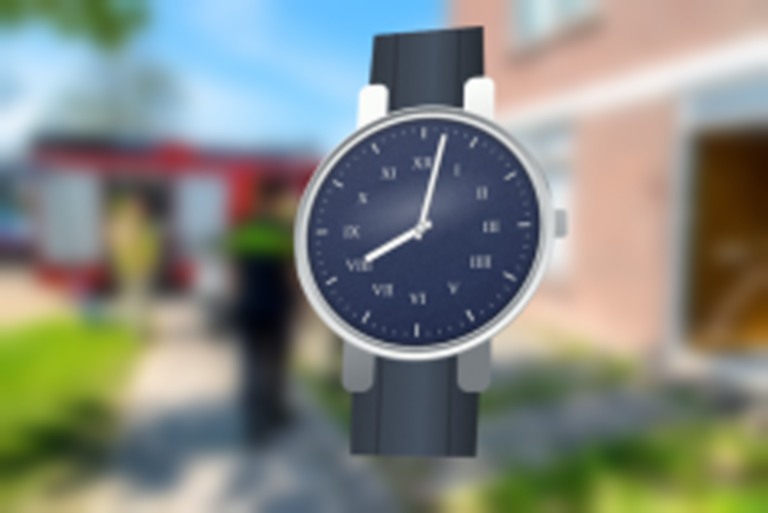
h=8 m=2
